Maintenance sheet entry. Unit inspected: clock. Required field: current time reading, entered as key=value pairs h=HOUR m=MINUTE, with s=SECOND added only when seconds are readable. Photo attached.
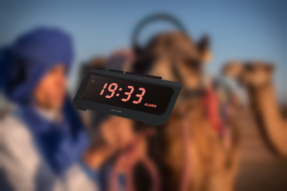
h=19 m=33
